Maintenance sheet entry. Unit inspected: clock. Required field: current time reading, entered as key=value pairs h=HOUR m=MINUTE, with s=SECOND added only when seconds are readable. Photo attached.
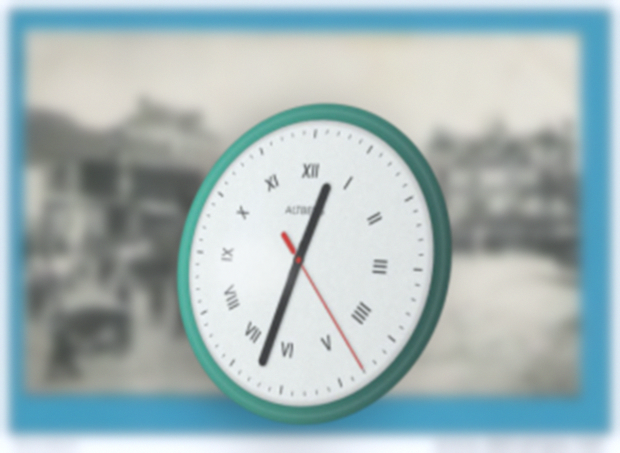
h=12 m=32 s=23
